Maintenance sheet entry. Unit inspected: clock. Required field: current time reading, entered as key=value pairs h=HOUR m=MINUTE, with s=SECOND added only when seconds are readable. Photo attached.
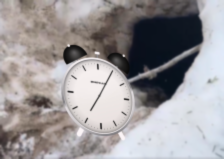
h=7 m=5
